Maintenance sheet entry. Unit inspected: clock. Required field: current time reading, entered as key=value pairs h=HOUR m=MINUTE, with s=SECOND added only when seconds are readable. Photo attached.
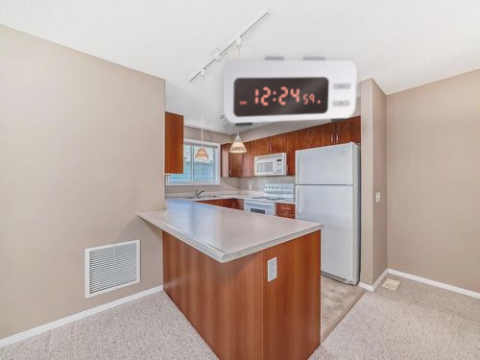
h=12 m=24
